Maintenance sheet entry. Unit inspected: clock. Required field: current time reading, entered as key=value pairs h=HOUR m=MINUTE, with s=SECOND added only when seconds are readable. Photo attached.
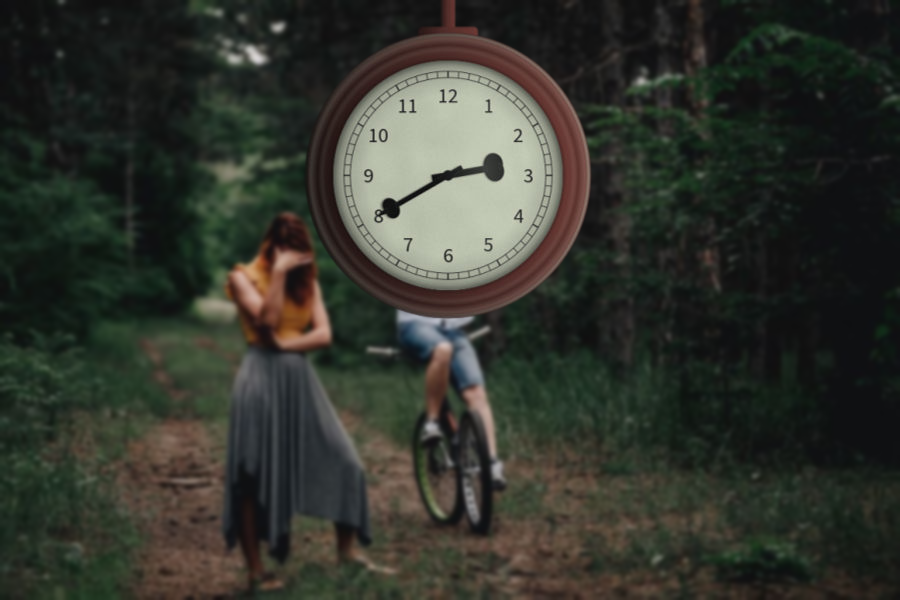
h=2 m=40
